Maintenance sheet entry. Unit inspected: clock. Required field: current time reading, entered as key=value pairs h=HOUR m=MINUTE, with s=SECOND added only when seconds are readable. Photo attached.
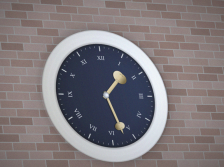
h=1 m=27
